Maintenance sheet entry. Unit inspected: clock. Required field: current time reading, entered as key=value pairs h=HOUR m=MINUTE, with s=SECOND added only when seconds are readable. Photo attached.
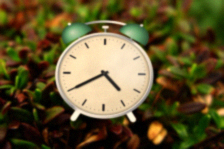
h=4 m=40
